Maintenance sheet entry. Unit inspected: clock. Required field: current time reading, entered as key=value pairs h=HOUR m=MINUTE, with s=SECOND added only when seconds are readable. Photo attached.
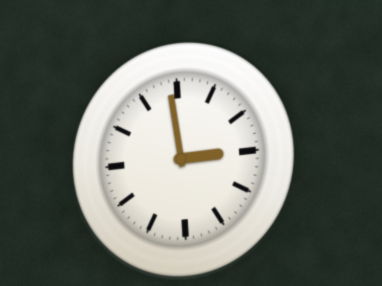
h=2 m=59
